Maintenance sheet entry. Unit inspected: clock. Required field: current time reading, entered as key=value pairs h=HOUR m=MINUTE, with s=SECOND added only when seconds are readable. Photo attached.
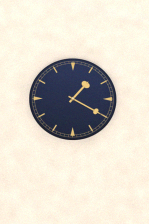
h=1 m=20
